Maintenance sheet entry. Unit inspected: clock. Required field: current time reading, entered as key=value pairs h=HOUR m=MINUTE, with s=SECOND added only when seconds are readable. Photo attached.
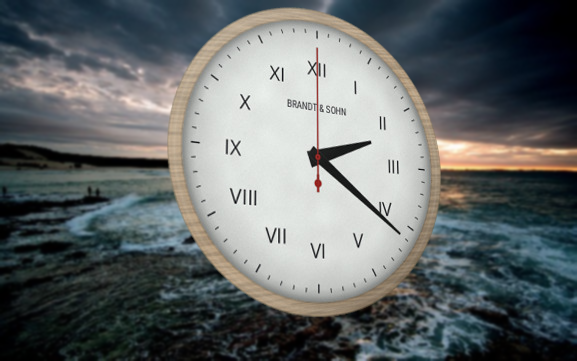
h=2 m=21 s=0
